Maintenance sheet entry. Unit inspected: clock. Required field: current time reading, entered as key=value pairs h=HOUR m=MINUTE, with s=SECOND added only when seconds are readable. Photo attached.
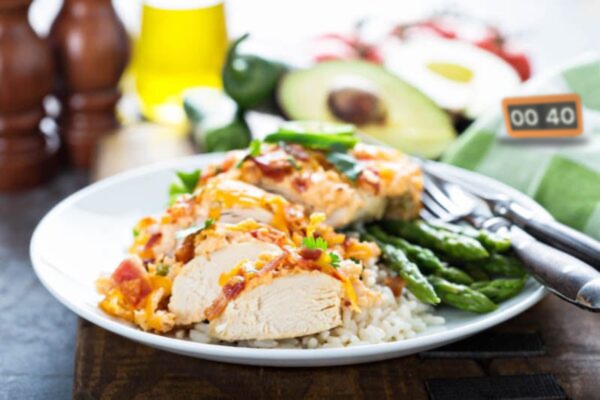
h=0 m=40
